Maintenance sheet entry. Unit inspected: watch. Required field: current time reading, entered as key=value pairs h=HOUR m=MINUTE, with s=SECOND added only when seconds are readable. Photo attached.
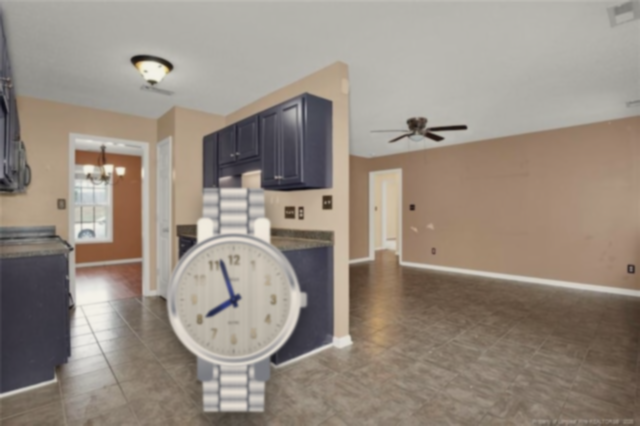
h=7 m=57
